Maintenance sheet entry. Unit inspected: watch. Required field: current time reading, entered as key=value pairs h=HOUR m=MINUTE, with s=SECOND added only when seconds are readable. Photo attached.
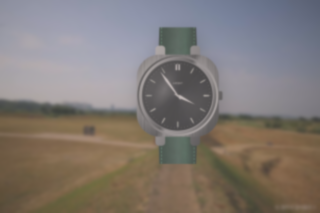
h=3 m=54
